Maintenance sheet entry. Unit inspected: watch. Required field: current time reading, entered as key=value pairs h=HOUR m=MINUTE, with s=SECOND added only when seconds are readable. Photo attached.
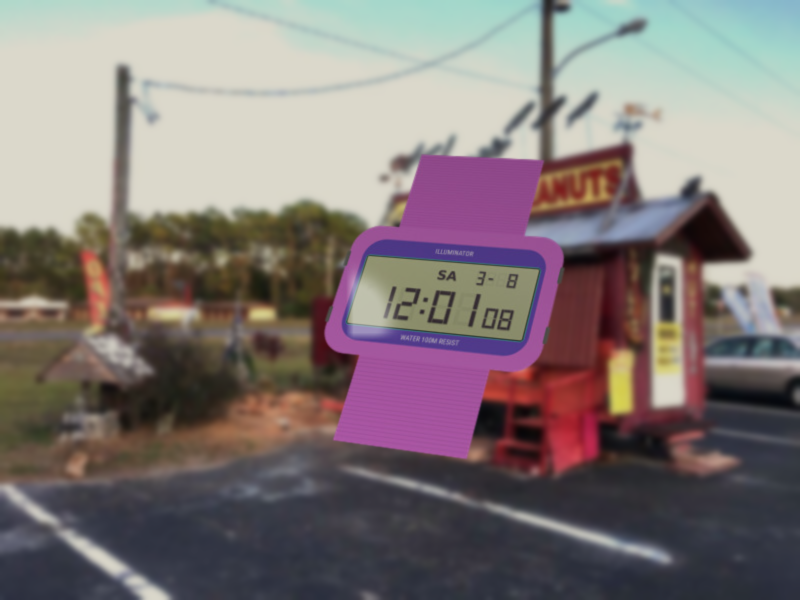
h=12 m=1 s=8
